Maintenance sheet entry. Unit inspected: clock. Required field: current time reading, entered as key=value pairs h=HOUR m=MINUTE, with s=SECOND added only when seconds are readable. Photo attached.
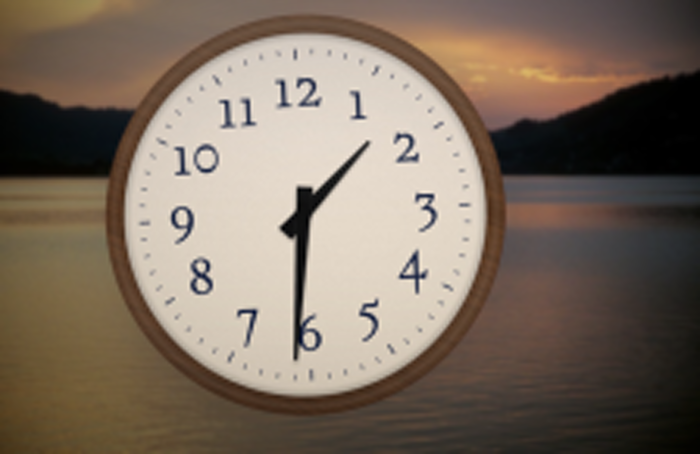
h=1 m=31
